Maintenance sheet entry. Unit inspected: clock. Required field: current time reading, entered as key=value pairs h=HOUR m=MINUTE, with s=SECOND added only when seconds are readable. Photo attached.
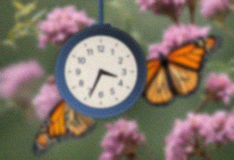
h=3 m=34
